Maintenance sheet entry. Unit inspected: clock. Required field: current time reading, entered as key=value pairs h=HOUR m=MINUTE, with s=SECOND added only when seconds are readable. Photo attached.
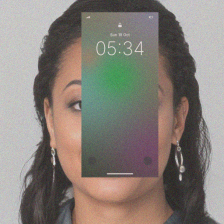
h=5 m=34
